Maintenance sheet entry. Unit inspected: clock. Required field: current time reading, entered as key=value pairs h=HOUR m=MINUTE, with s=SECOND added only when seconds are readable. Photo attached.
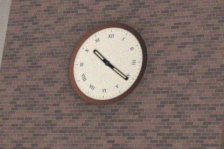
h=10 m=21
